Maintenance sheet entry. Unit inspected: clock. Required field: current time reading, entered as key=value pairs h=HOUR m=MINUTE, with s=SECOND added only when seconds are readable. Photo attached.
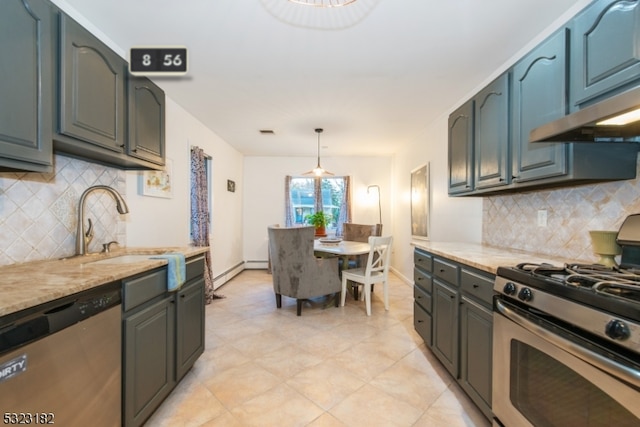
h=8 m=56
